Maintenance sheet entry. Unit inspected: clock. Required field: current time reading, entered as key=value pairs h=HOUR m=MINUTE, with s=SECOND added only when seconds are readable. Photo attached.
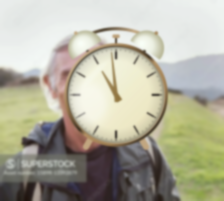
h=10 m=59
